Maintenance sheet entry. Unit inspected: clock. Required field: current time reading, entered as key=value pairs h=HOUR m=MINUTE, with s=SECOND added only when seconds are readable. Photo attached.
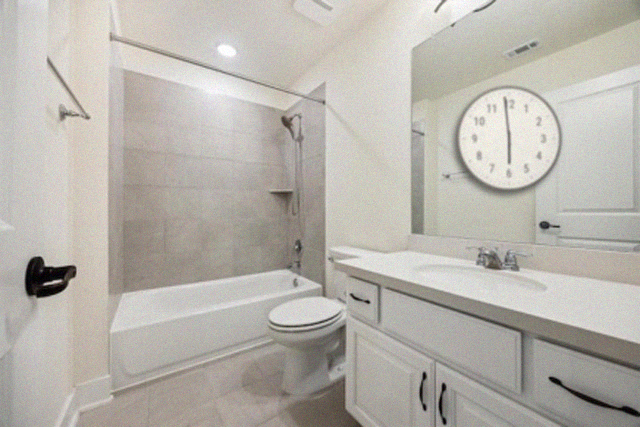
h=5 m=59
